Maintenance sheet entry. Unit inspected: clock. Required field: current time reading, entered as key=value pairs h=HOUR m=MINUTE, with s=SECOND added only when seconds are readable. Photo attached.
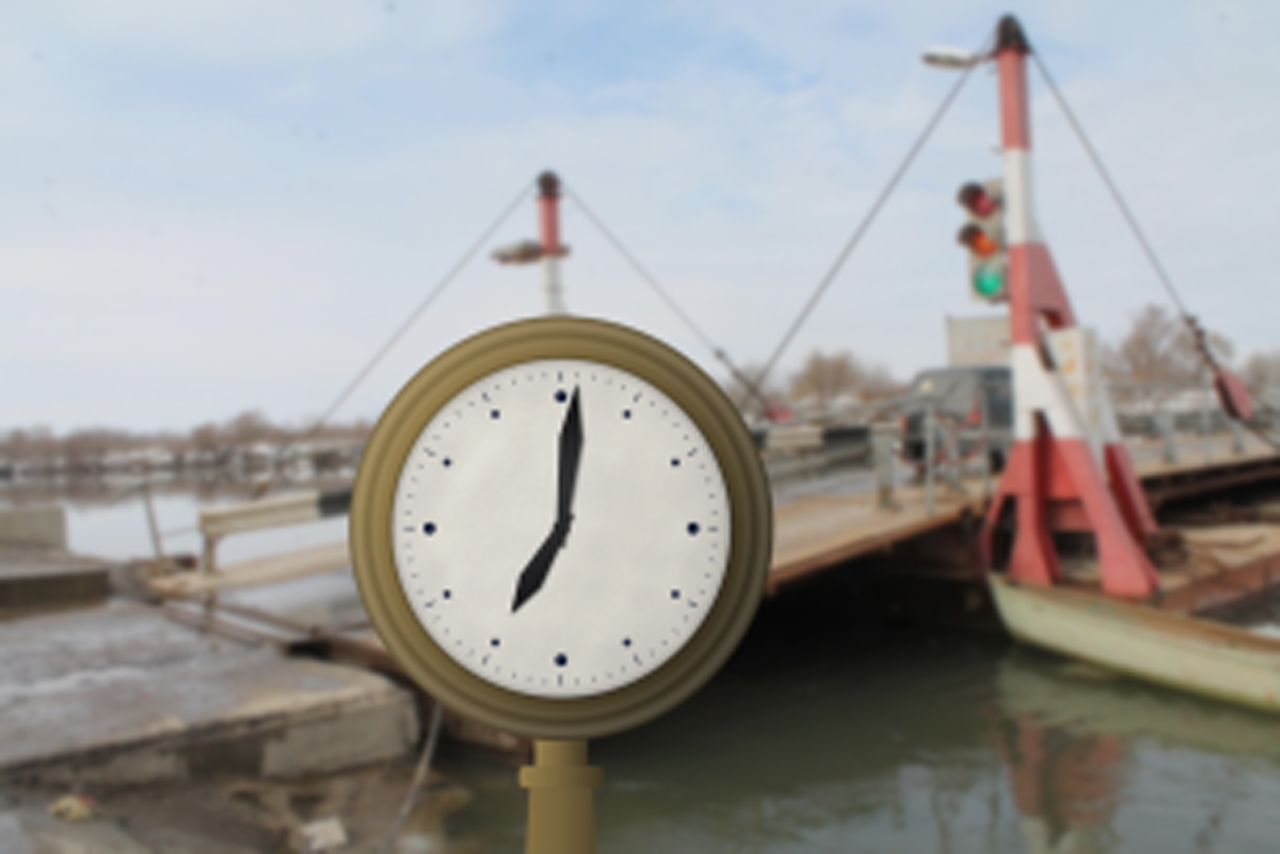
h=7 m=1
